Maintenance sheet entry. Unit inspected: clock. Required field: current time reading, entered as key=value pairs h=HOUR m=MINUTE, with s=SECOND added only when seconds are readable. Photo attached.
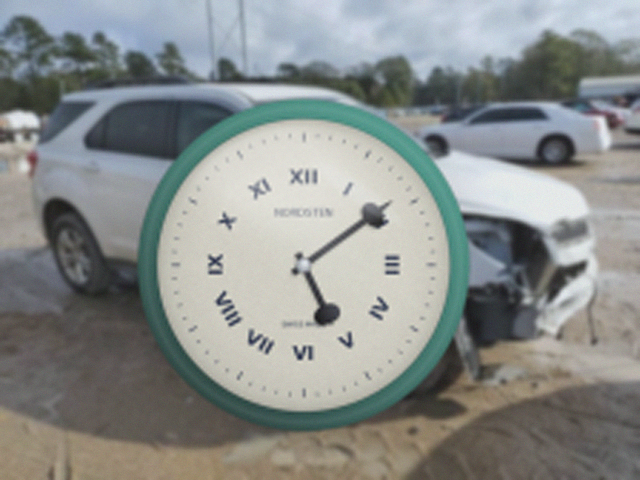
h=5 m=9
